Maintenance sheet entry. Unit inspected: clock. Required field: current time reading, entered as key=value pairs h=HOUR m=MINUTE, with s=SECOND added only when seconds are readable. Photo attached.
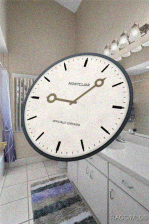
h=9 m=7
